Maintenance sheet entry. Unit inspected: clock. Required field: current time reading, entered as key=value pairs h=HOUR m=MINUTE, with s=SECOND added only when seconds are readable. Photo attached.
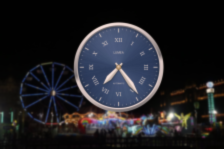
h=7 m=24
